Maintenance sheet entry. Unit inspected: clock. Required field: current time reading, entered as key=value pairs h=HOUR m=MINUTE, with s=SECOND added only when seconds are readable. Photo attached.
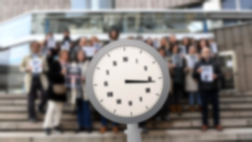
h=3 m=16
